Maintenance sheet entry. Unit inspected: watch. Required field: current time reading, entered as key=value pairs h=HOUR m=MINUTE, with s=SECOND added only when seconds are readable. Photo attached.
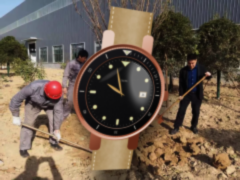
h=9 m=57
